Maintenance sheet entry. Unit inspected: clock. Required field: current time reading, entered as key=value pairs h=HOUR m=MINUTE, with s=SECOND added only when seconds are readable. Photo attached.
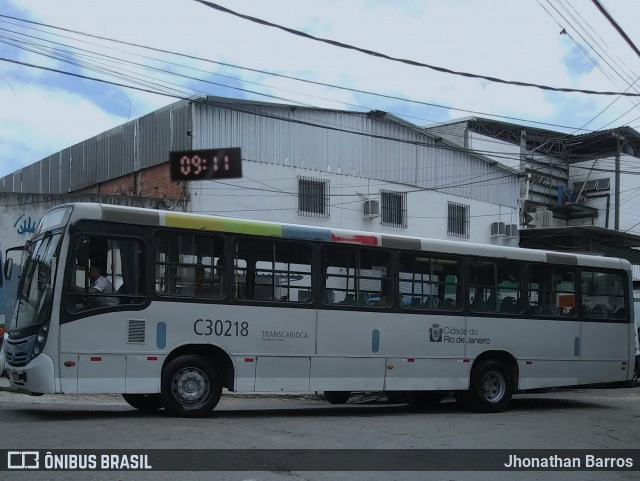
h=9 m=11
